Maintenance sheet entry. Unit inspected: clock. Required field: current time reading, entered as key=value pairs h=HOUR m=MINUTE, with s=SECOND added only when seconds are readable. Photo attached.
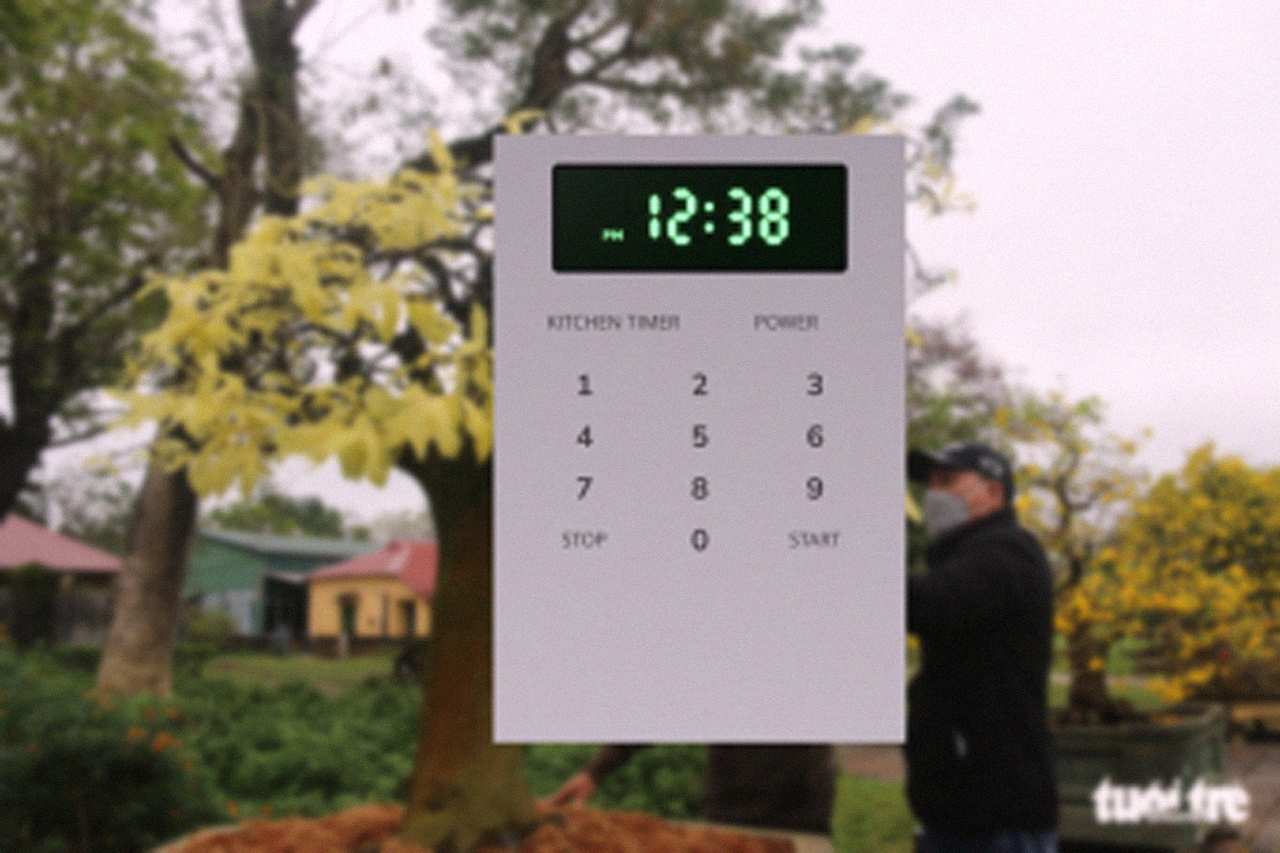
h=12 m=38
